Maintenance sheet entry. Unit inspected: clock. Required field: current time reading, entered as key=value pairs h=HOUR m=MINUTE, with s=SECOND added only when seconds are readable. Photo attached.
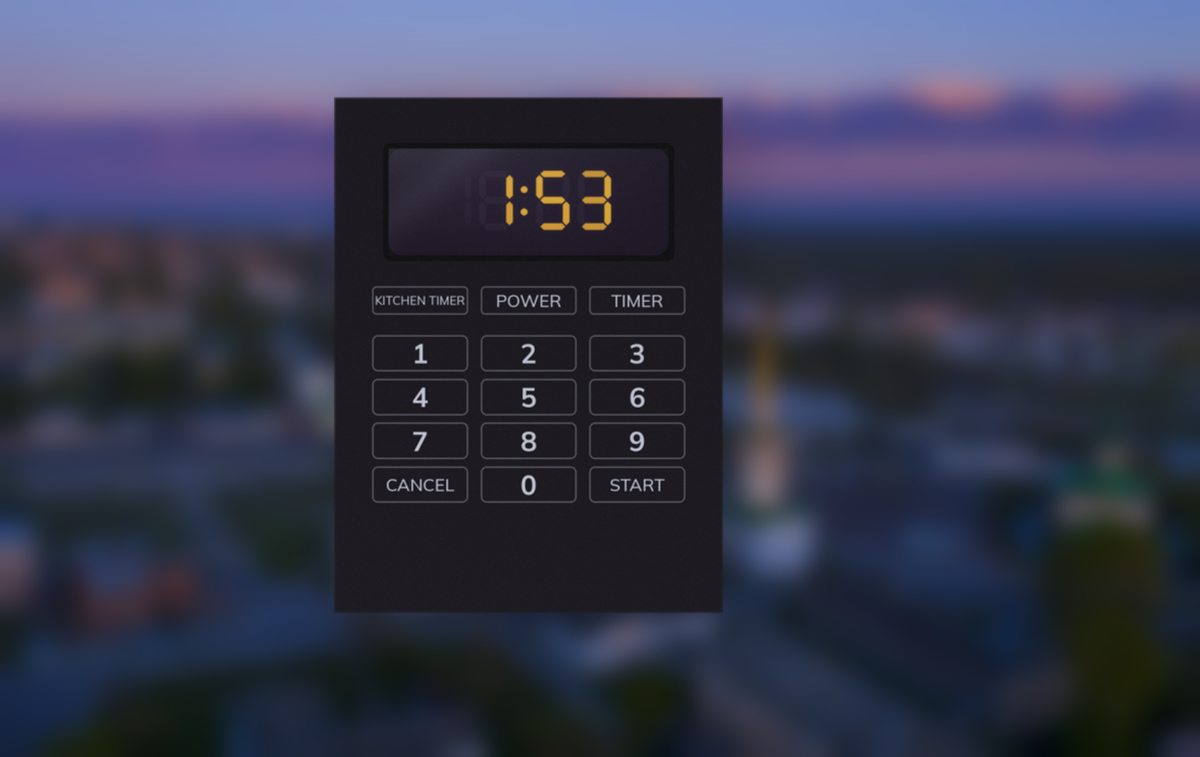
h=1 m=53
